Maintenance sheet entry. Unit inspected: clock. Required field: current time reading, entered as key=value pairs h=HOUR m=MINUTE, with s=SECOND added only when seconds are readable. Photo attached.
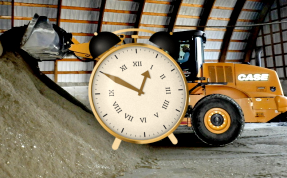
h=12 m=50
